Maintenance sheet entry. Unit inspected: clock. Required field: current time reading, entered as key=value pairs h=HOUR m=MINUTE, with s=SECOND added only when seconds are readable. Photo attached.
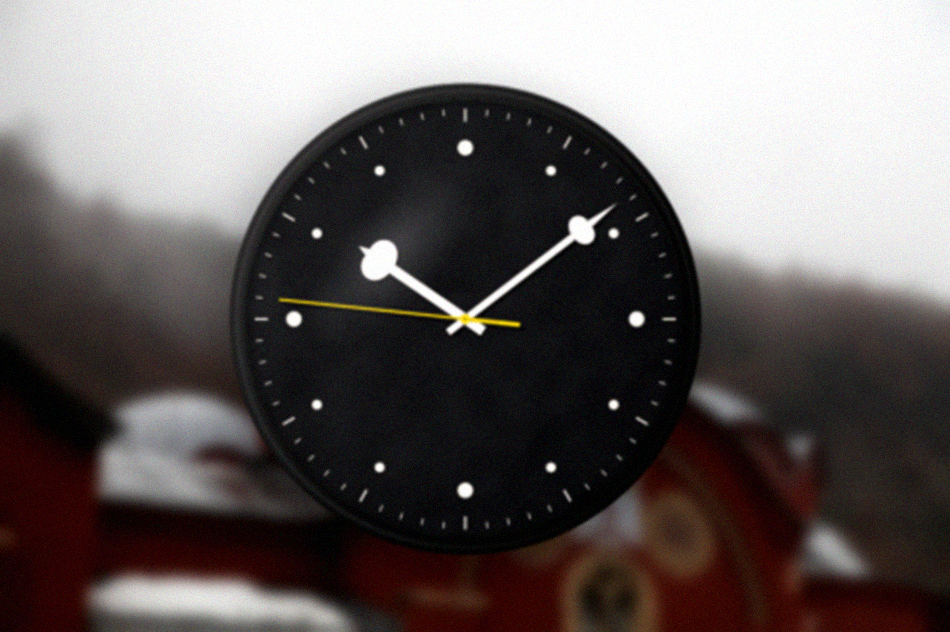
h=10 m=8 s=46
